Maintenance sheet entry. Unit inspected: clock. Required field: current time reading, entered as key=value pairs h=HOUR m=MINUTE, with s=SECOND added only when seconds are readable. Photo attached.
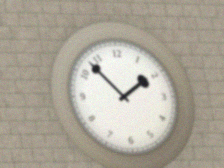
h=1 m=53
